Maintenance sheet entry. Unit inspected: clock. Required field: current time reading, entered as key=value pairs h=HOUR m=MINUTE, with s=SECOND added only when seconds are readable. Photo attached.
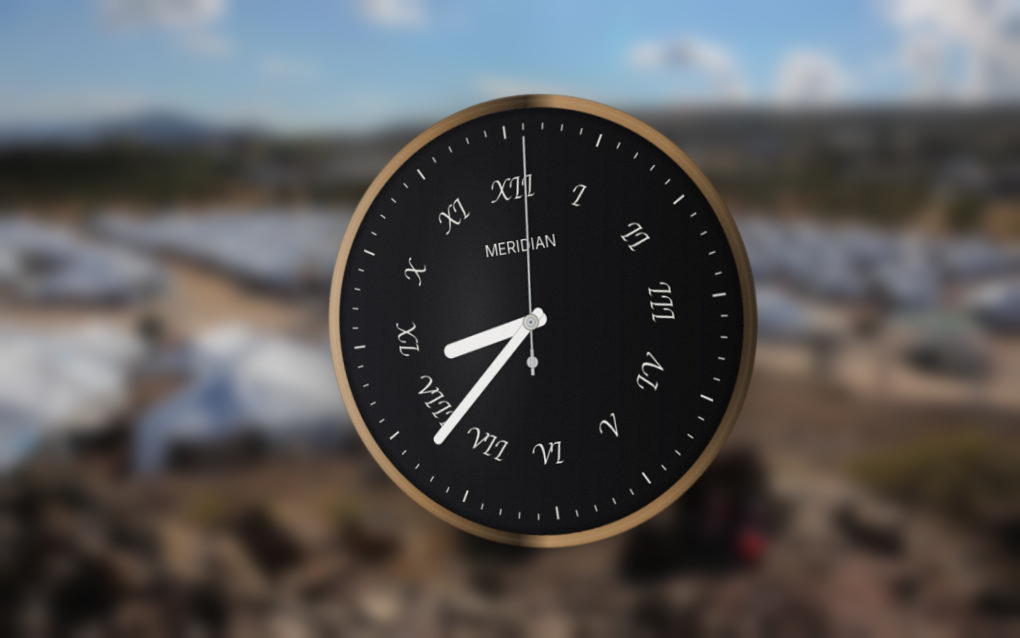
h=8 m=38 s=1
